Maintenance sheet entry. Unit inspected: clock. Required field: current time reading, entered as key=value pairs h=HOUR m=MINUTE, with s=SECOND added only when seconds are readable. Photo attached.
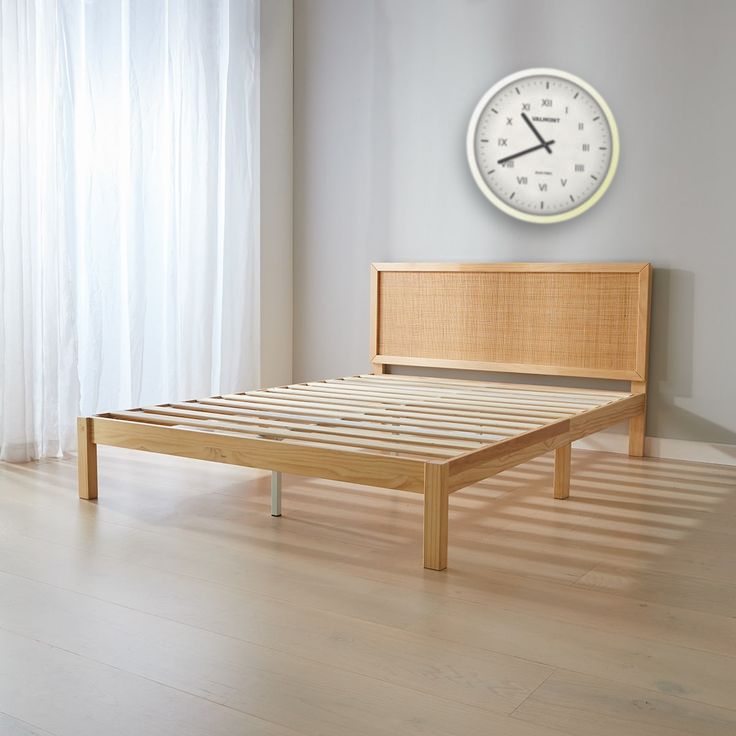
h=10 m=41
